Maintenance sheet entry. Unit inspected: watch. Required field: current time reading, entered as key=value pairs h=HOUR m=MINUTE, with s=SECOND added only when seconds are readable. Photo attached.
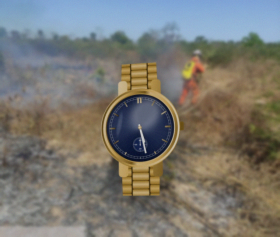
h=5 m=28
